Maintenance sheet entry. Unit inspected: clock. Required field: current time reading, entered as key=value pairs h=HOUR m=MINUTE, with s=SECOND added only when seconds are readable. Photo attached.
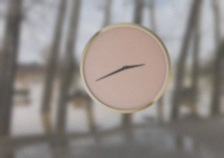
h=2 m=41
